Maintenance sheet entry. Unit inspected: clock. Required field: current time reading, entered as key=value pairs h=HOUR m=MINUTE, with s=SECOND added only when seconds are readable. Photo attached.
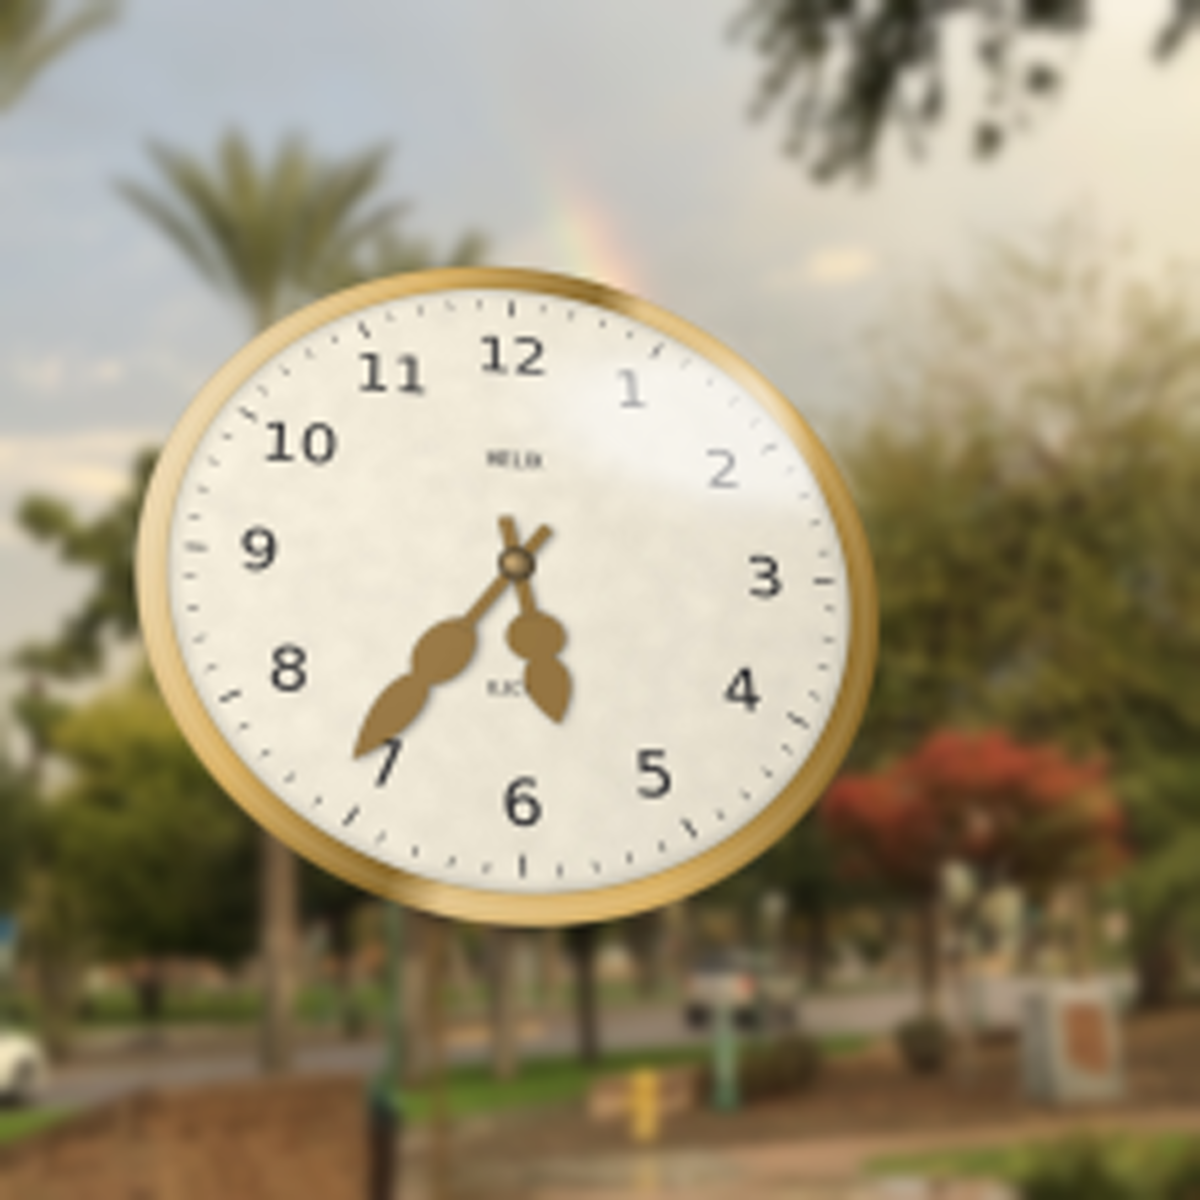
h=5 m=36
